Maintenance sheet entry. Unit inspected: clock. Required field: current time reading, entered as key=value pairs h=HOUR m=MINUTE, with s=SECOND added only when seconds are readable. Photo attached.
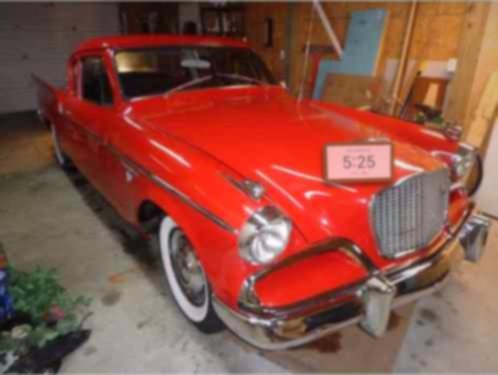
h=5 m=25
